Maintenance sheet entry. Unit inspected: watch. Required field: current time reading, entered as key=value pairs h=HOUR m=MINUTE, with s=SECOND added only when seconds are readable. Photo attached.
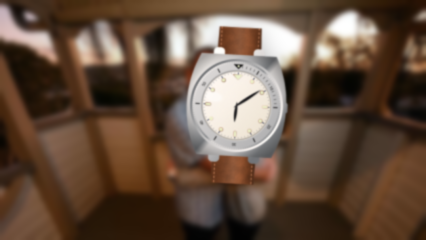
h=6 m=9
